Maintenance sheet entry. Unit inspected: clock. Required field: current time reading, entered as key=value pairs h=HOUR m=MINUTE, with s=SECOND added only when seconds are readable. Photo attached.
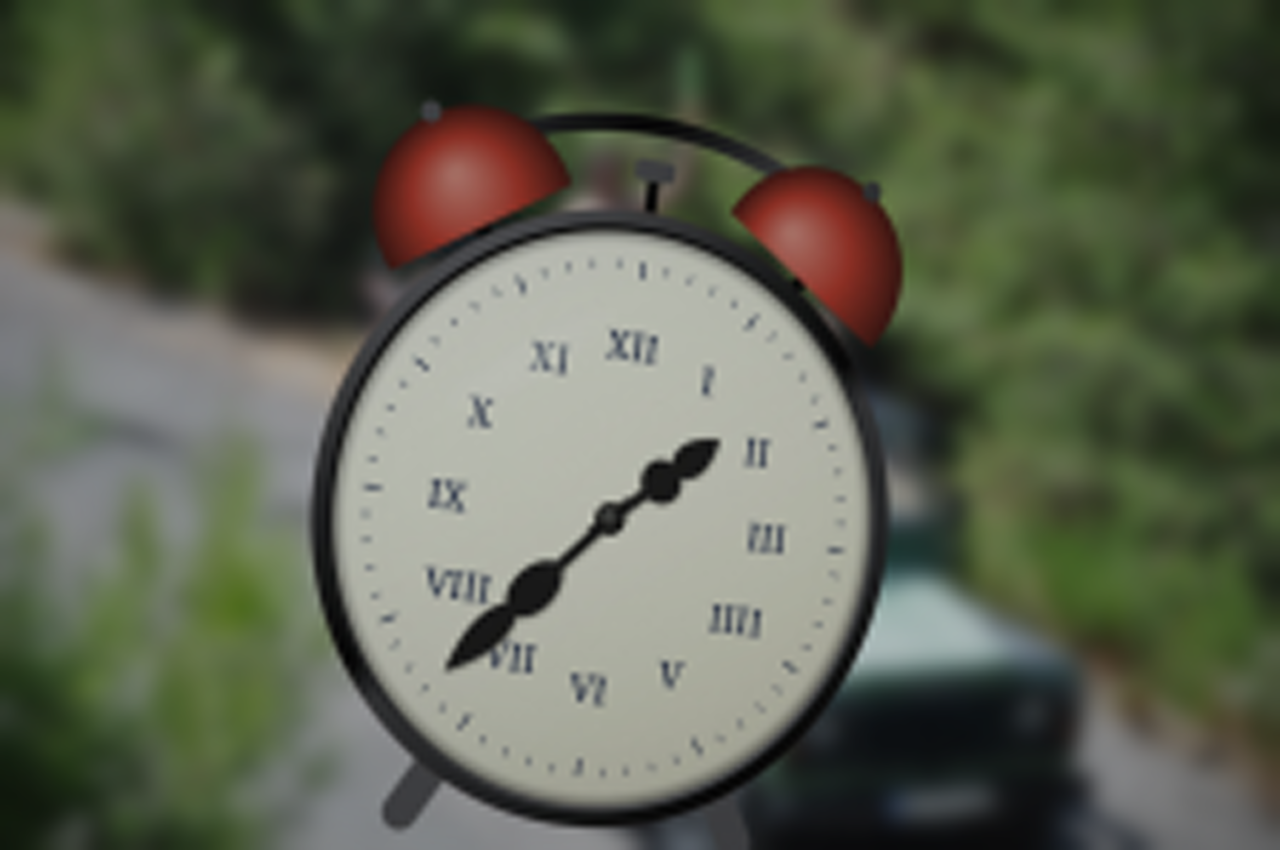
h=1 m=37
